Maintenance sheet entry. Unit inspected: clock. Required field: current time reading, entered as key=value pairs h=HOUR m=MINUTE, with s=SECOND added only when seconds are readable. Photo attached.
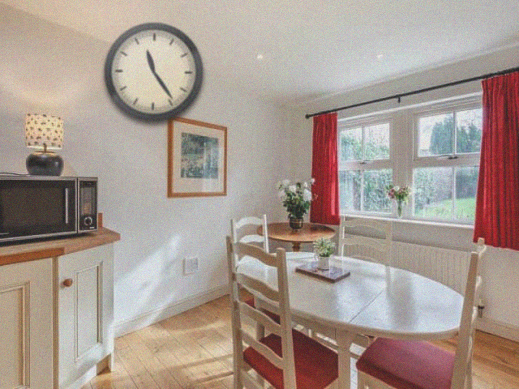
h=11 m=24
